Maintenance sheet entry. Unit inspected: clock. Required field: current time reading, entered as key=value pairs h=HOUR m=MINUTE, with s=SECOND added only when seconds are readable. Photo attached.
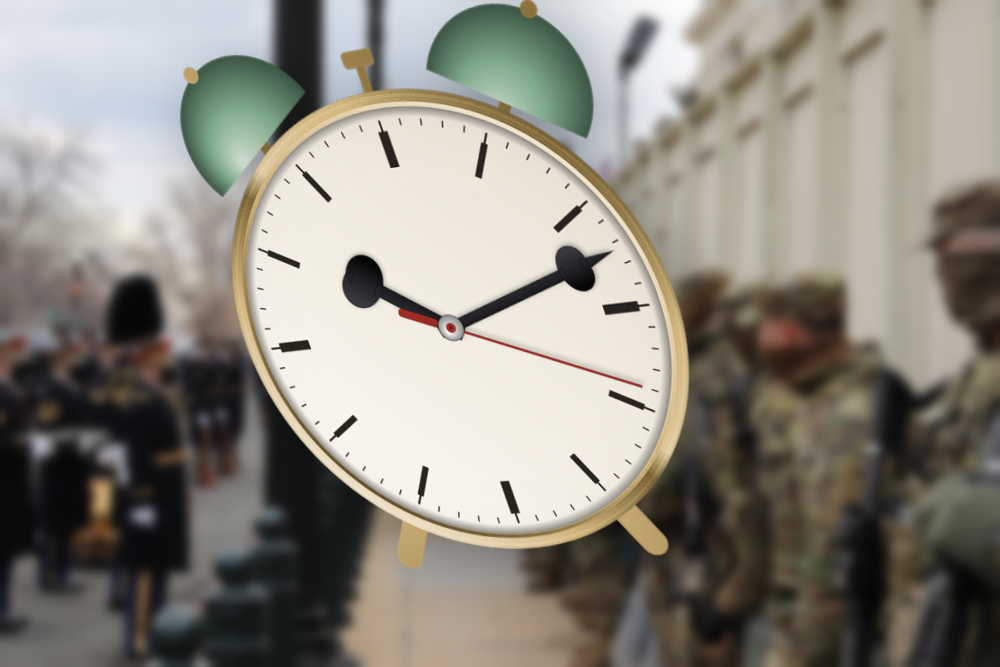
h=10 m=12 s=19
